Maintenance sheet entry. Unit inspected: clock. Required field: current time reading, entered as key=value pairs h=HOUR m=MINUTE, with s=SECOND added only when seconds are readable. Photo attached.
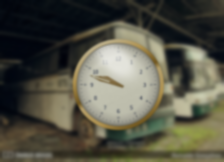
h=9 m=48
